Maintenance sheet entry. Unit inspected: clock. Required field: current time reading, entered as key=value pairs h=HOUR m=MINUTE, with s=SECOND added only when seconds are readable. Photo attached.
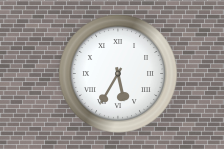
h=5 m=35
